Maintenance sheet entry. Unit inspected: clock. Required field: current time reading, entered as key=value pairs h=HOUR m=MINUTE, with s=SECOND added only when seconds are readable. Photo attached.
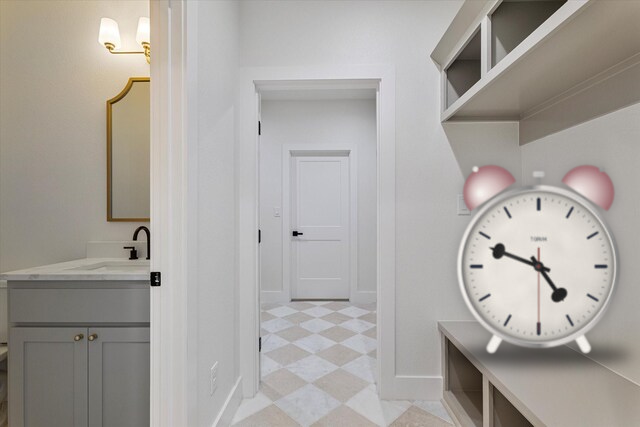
h=4 m=48 s=30
